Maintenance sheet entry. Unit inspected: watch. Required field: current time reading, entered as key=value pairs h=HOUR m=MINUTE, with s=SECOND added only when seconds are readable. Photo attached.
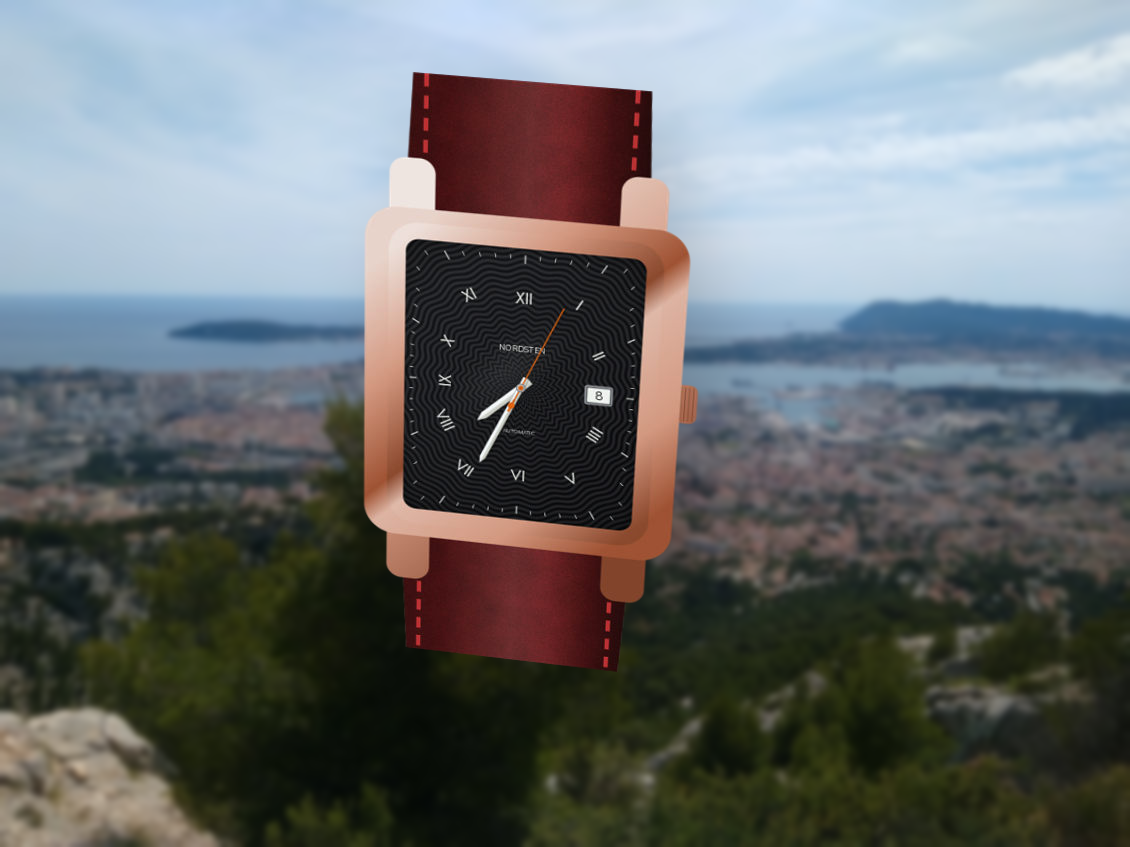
h=7 m=34 s=4
